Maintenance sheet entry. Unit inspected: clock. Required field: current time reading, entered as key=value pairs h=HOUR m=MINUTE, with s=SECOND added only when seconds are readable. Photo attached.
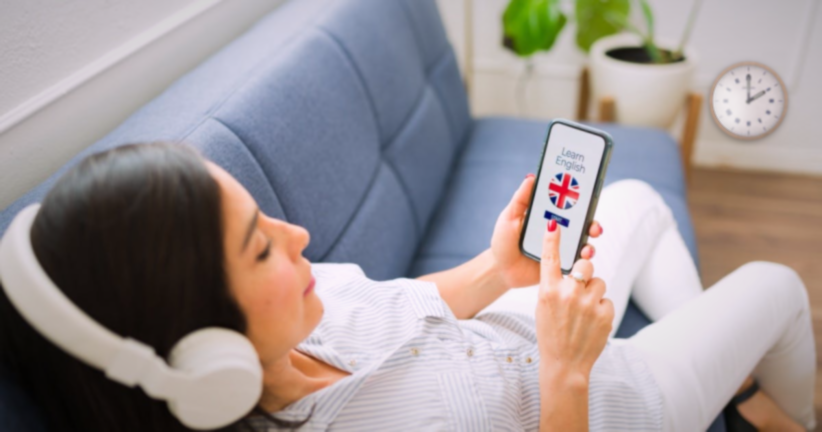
h=2 m=0
